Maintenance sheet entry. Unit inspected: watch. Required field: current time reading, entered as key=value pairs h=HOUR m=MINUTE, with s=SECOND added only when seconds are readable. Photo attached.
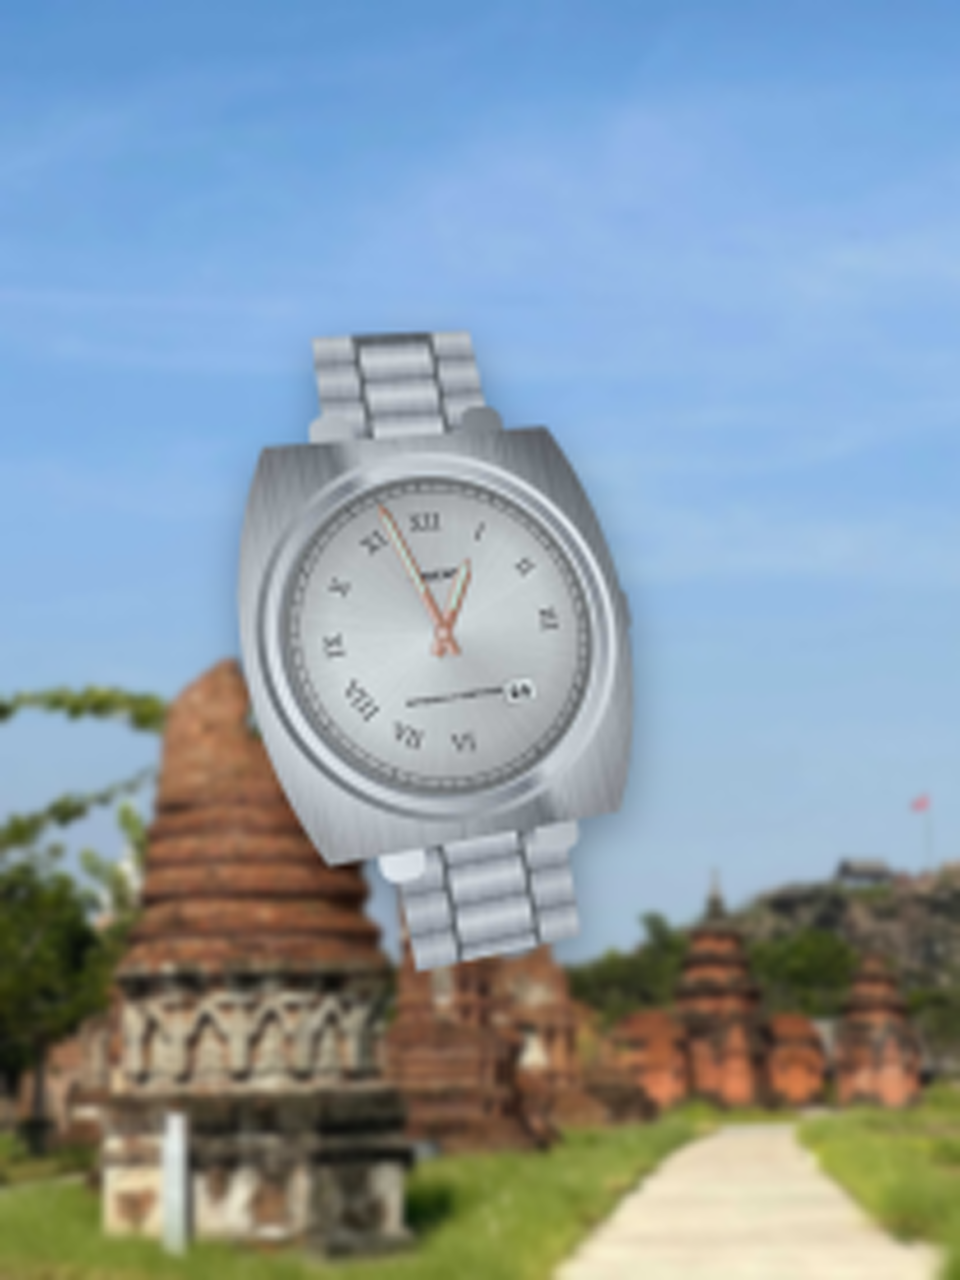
h=12 m=57
